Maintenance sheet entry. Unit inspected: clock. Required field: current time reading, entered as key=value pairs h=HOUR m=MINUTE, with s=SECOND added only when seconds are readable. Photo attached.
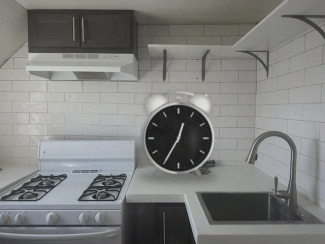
h=12 m=35
